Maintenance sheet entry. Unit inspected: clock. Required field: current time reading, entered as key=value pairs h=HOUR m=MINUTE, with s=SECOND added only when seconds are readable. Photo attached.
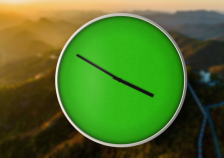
h=3 m=50
